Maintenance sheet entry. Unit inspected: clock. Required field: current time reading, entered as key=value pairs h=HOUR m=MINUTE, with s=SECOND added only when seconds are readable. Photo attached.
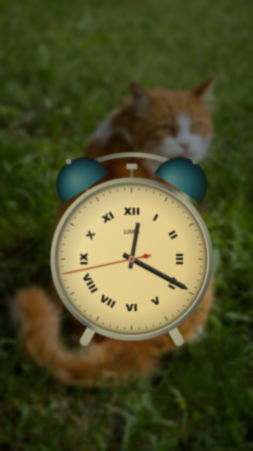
h=12 m=19 s=43
